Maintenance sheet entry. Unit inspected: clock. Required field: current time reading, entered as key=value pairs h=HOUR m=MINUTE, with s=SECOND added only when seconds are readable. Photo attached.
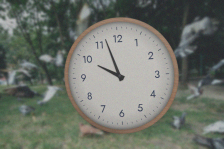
h=9 m=57
